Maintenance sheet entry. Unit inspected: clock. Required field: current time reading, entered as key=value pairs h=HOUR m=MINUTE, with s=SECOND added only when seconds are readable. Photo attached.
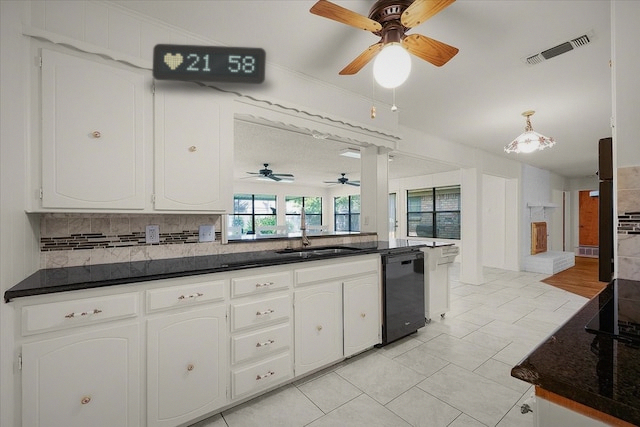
h=21 m=58
